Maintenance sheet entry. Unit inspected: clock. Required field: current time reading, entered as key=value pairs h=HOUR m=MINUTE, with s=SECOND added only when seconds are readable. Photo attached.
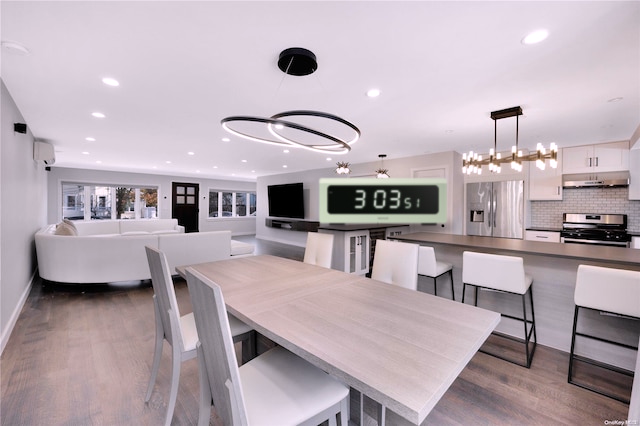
h=3 m=3 s=51
